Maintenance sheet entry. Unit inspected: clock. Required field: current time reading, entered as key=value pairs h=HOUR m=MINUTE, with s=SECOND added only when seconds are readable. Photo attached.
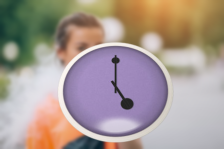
h=5 m=0
